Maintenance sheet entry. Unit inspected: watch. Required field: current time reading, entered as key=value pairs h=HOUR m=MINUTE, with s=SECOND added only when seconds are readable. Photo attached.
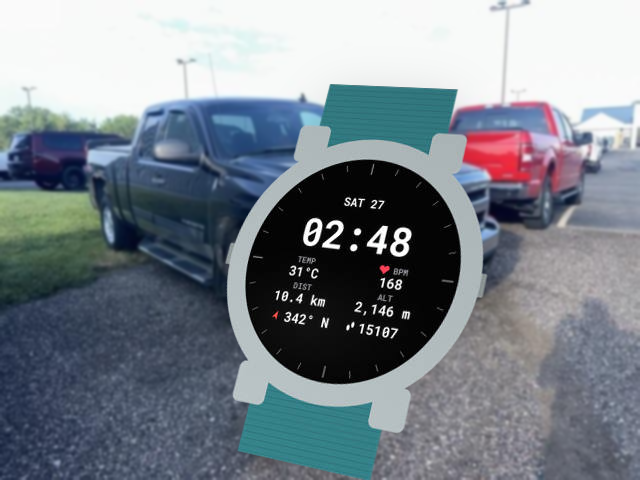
h=2 m=48
